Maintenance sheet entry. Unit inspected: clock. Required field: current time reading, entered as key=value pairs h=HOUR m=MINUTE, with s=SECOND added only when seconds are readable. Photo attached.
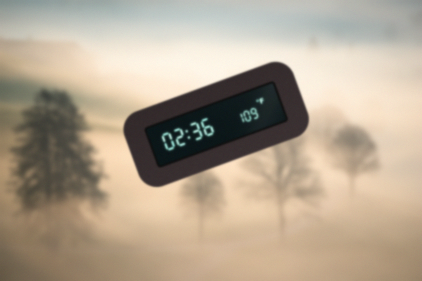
h=2 m=36
